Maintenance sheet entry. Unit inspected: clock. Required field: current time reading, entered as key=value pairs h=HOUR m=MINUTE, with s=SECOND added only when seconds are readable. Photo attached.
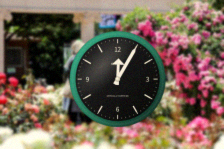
h=12 m=5
